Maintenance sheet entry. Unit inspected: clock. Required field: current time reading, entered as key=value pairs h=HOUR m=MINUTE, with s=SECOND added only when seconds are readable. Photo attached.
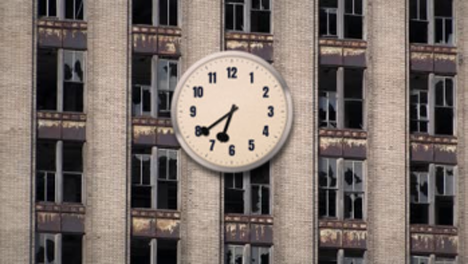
h=6 m=39
